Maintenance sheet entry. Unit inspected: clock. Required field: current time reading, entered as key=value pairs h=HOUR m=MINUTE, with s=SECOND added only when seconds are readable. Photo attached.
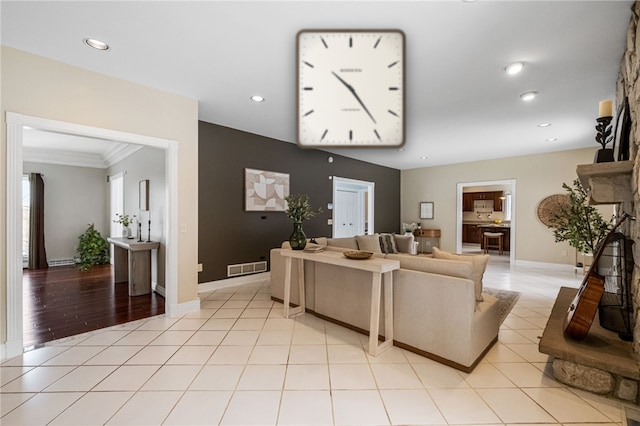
h=10 m=24
